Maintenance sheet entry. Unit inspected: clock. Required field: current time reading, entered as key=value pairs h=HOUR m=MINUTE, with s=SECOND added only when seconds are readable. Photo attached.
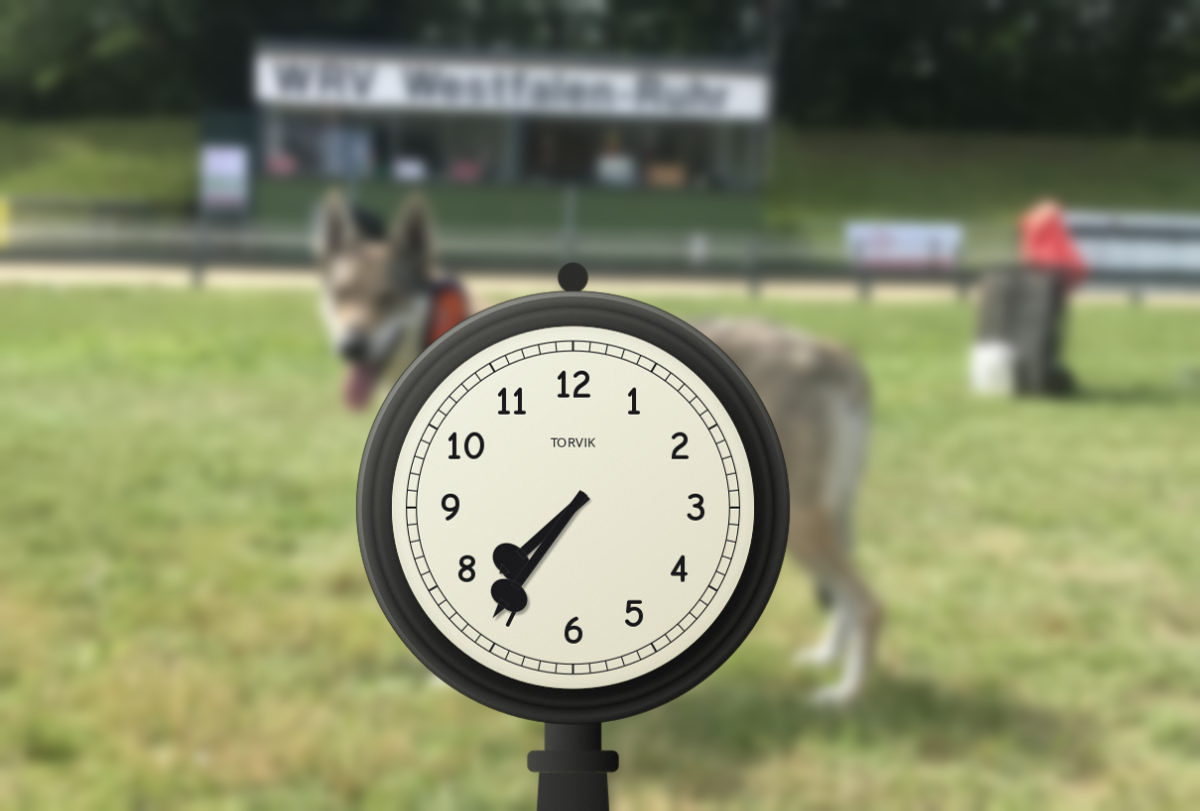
h=7 m=36
